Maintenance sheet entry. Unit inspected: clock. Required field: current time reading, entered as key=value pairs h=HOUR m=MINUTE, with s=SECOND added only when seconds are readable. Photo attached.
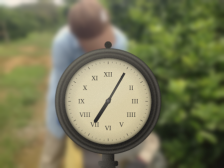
h=7 m=5
